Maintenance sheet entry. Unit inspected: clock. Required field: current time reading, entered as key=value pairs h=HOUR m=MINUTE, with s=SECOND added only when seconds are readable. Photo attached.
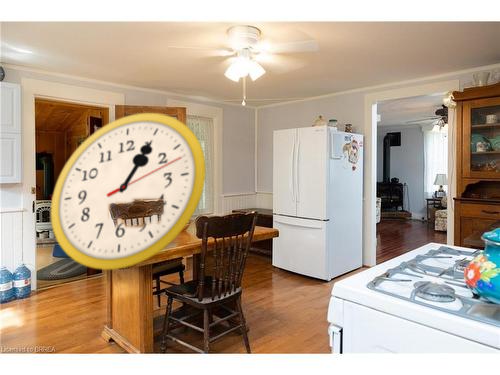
h=1 m=5 s=12
